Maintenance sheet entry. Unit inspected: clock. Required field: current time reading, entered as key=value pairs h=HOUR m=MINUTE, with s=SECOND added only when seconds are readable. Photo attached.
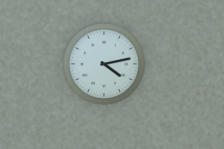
h=4 m=13
